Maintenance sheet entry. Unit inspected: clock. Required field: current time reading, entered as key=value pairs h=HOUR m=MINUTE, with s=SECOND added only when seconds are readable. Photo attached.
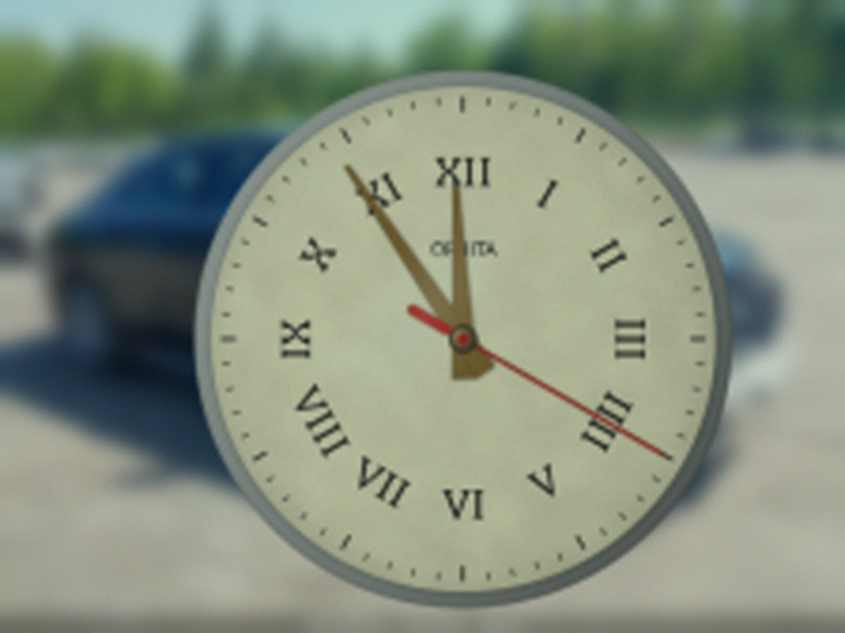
h=11 m=54 s=20
